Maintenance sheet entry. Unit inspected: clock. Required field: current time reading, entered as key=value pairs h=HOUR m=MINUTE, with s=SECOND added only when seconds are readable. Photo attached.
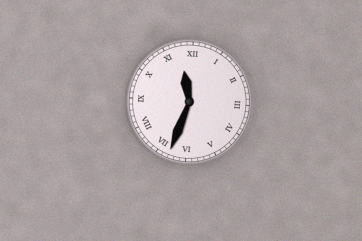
h=11 m=33
